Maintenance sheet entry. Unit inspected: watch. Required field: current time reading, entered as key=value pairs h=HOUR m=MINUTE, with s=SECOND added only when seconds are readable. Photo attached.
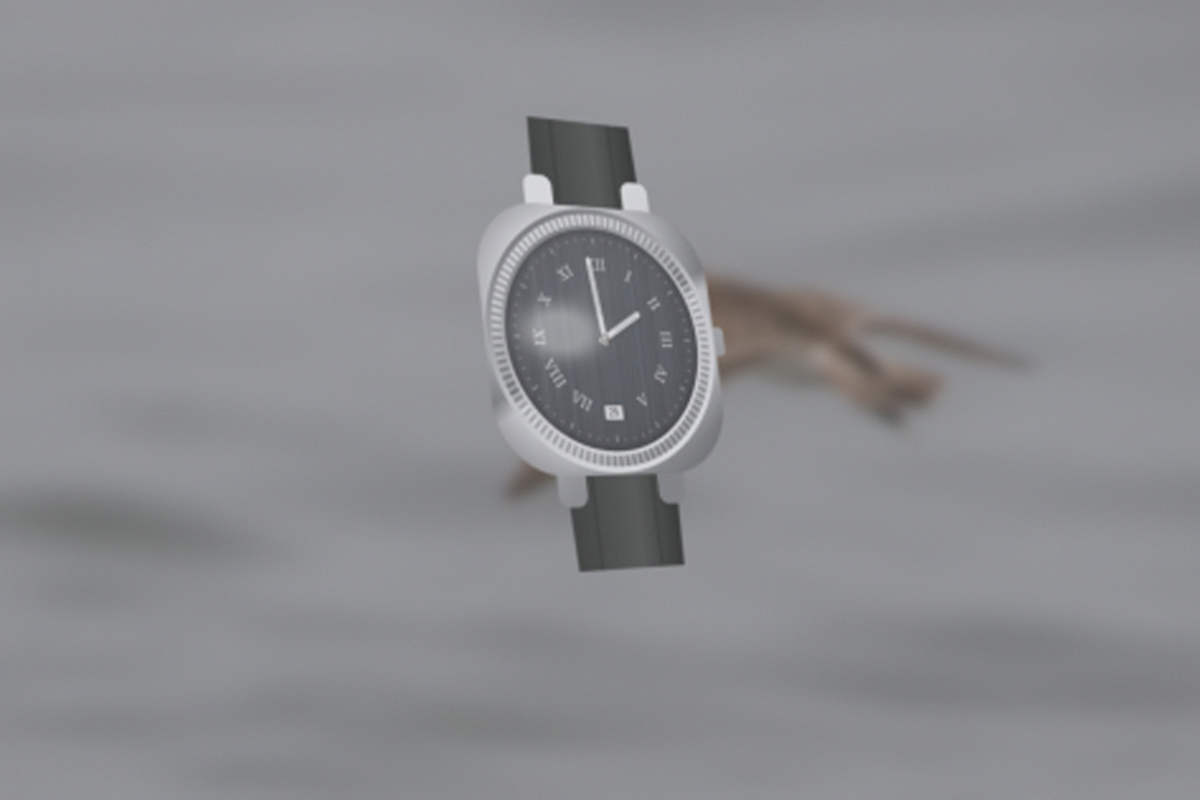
h=1 m=59
